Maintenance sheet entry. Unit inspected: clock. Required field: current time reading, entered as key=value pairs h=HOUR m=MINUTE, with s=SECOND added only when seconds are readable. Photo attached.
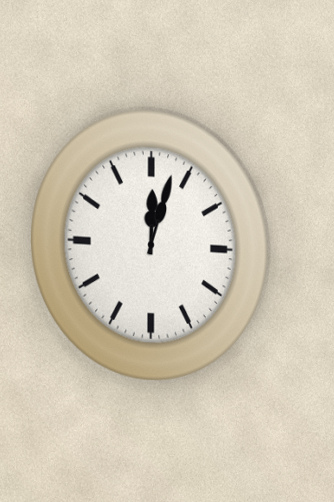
h=12 m=3
